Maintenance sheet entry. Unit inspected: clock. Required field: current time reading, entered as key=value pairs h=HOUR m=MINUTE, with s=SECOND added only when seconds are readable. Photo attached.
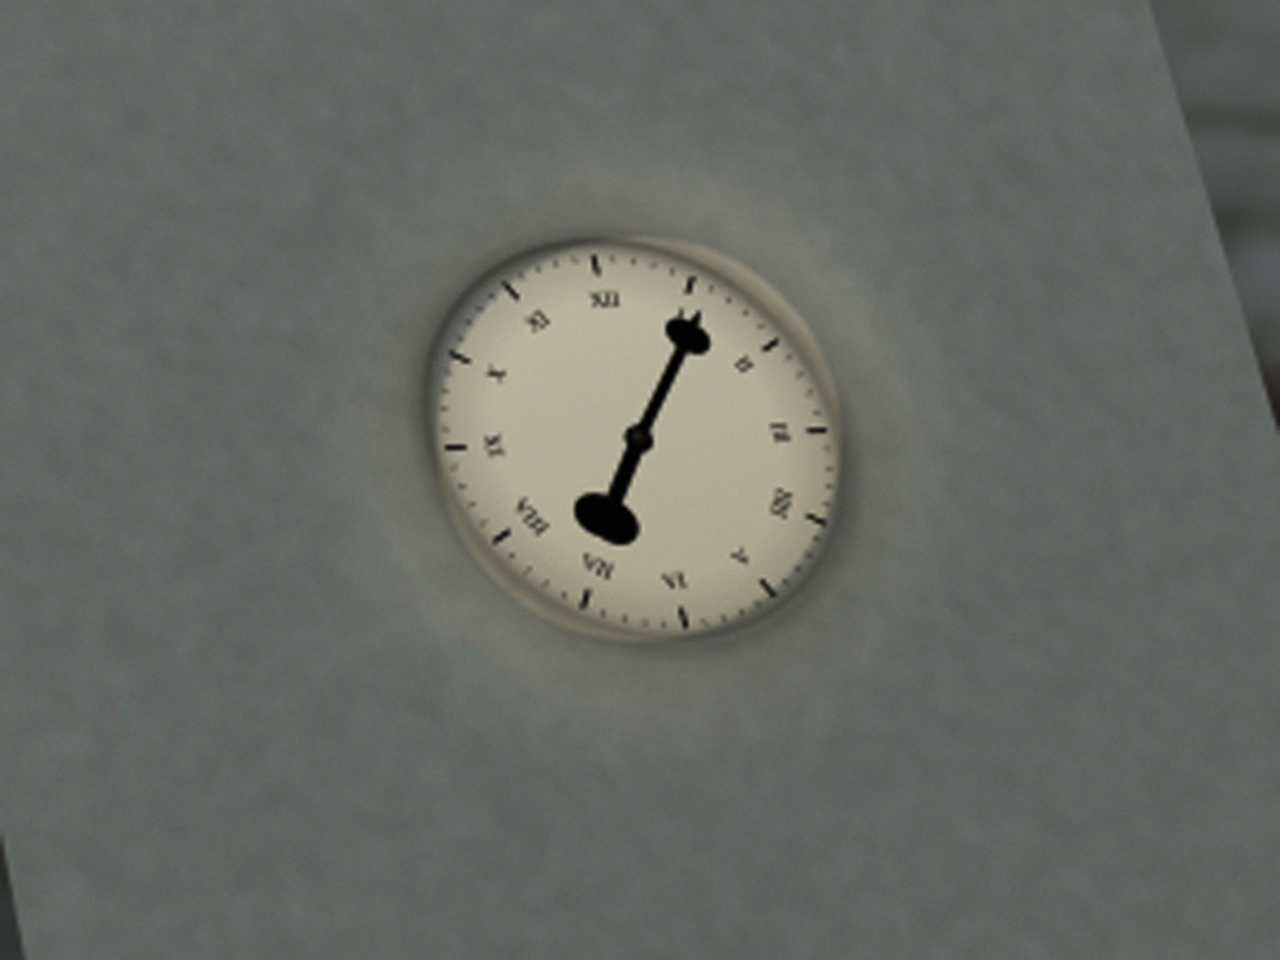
h=7 m=6
